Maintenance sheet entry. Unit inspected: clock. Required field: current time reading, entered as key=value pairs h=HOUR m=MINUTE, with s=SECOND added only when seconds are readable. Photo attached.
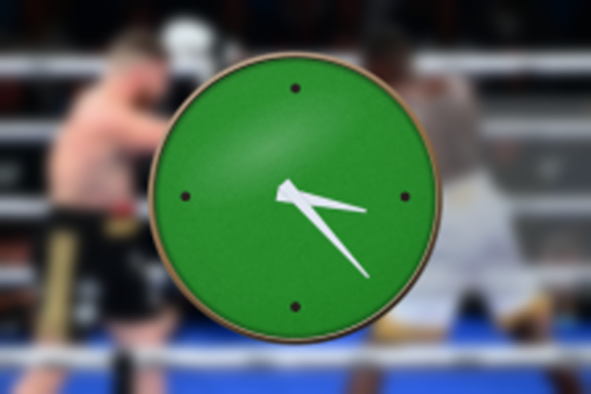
h=3 m=23
